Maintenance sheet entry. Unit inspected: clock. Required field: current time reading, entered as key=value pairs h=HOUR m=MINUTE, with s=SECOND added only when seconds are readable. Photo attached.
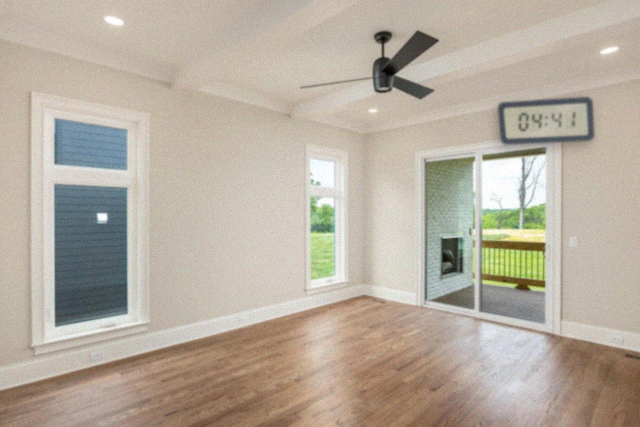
h=4 m=41
